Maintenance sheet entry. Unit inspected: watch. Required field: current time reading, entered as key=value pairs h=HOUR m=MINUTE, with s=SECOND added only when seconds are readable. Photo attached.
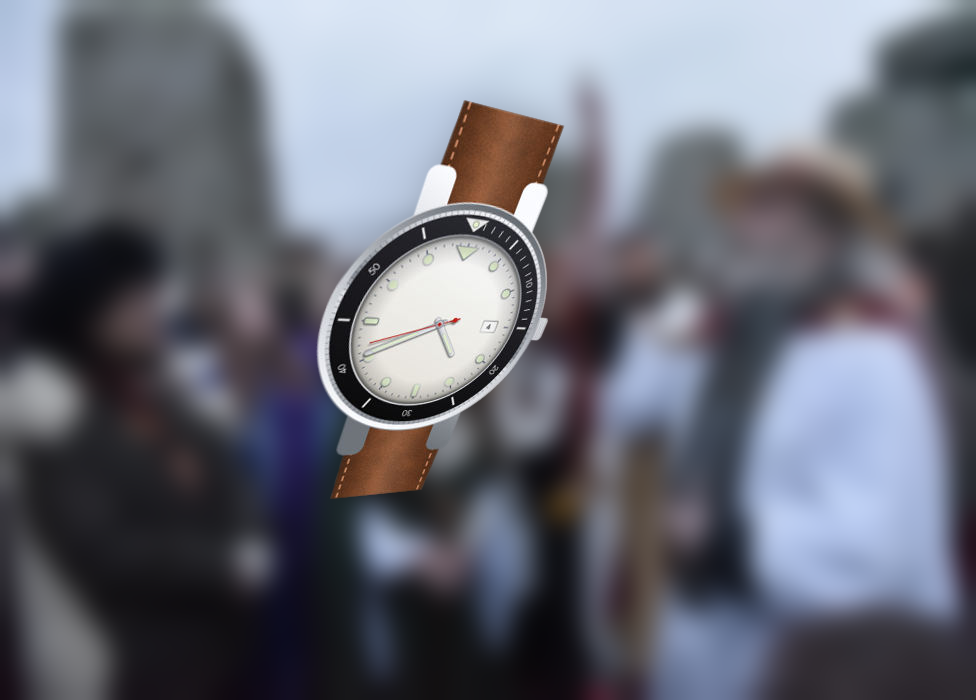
h=4 m=40 s=42
